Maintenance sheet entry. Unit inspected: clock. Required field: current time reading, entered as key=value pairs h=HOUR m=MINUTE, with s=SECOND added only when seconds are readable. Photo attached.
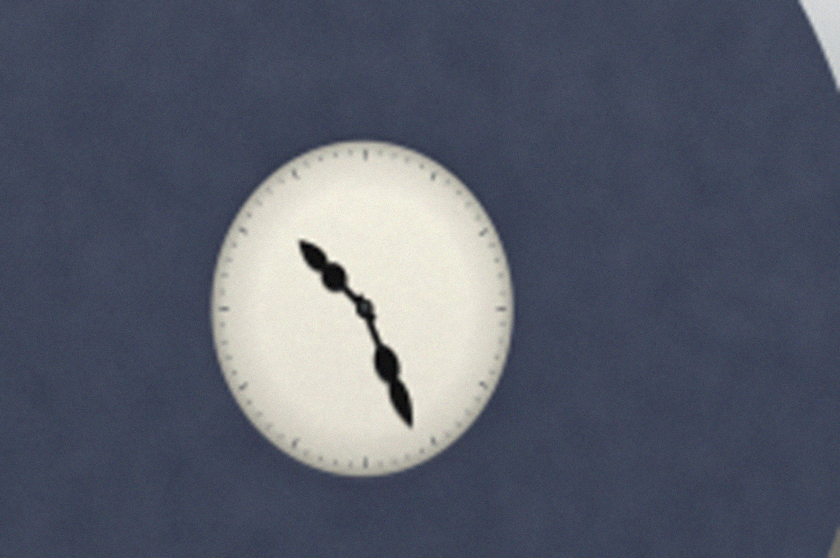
h=10 m=26
